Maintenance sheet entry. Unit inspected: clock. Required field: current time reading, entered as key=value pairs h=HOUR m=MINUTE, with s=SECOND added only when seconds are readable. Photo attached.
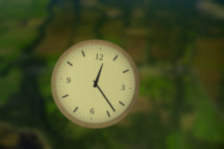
h=12 m=23
